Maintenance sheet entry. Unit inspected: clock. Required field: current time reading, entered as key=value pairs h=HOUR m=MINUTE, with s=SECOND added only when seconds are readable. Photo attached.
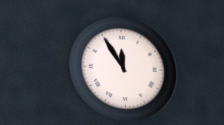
h=11 m=55
